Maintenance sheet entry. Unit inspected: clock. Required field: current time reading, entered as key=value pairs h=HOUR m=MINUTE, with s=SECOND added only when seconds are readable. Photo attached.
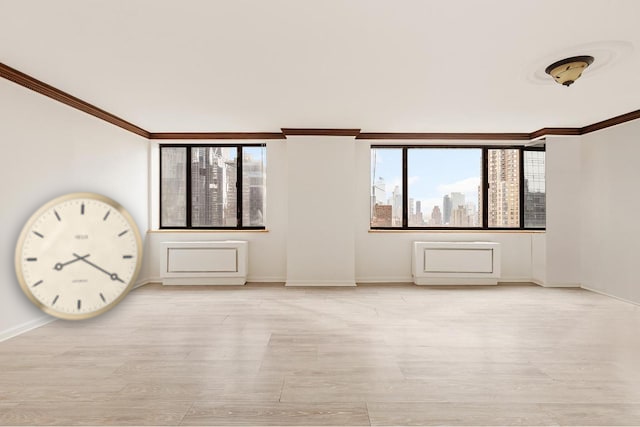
h=8 m=20
